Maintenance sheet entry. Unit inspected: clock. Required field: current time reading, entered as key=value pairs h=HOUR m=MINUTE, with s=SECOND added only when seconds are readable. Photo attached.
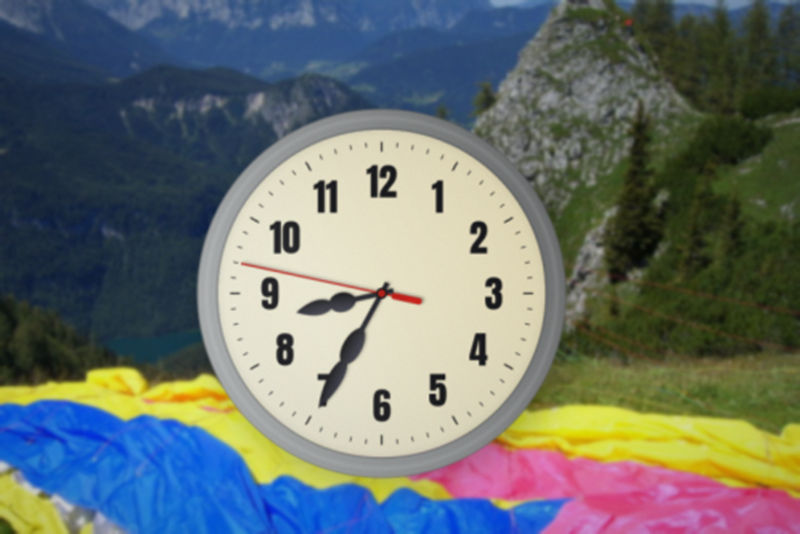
h=8 m=34 s=47
